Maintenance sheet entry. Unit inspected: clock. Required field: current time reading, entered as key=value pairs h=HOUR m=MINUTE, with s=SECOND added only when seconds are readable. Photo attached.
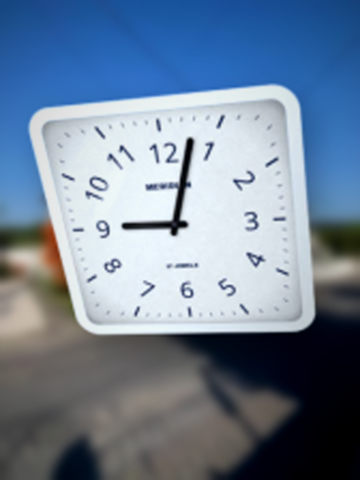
h=9 m=3
